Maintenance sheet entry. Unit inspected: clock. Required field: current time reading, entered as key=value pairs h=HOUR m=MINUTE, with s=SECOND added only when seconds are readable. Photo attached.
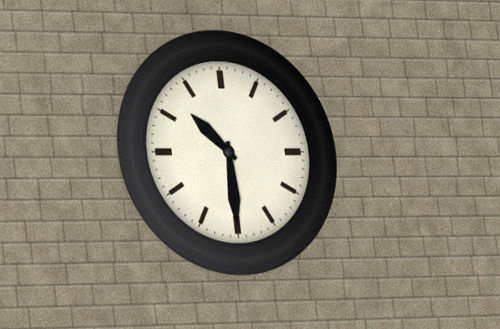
h=10 m=30
